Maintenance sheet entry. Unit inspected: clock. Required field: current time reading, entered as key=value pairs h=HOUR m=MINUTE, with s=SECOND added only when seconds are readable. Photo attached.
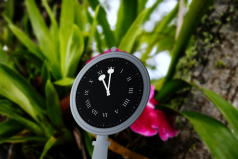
h=11 m=0
